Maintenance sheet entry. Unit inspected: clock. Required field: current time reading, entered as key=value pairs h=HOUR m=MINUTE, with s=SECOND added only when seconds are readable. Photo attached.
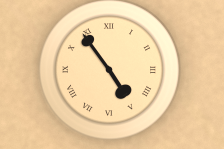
h=4 m=54
